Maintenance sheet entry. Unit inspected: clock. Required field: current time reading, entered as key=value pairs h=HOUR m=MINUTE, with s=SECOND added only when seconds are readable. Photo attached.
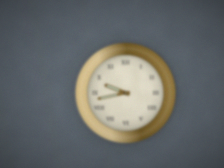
h=9 m=43
